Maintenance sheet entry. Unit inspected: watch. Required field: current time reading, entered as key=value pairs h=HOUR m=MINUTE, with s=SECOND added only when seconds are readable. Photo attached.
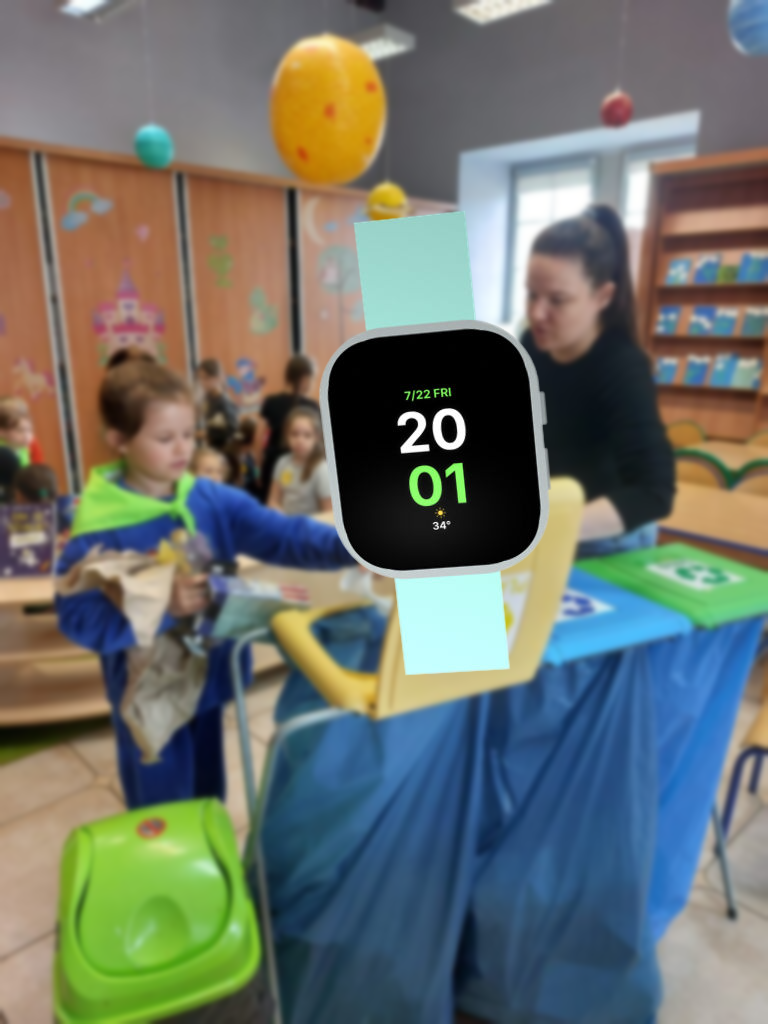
h=20 m=1
